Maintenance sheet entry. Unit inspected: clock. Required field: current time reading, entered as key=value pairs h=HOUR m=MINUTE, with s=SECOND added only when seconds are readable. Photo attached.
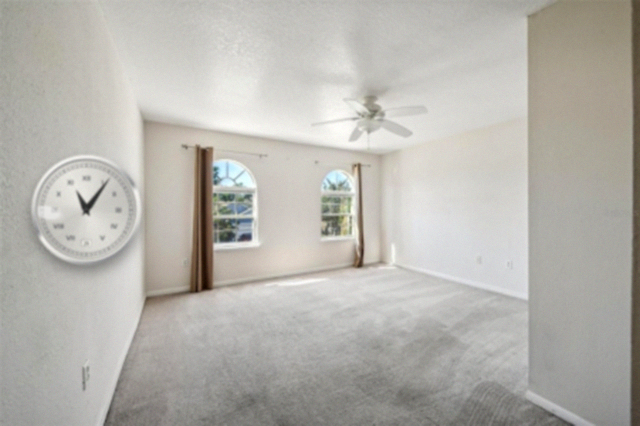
h=11 m=6
